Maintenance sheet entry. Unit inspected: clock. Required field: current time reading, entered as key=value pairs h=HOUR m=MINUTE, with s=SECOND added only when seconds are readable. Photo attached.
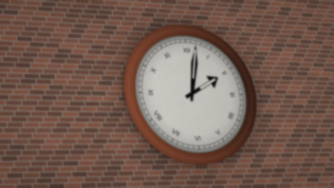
h=2 m=2
